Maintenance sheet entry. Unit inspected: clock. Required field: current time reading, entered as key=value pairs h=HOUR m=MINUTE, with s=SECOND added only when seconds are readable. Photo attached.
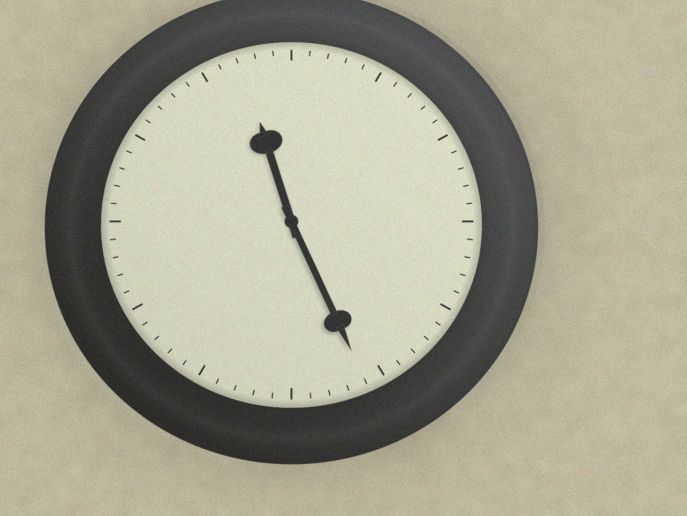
h=11 m=26
